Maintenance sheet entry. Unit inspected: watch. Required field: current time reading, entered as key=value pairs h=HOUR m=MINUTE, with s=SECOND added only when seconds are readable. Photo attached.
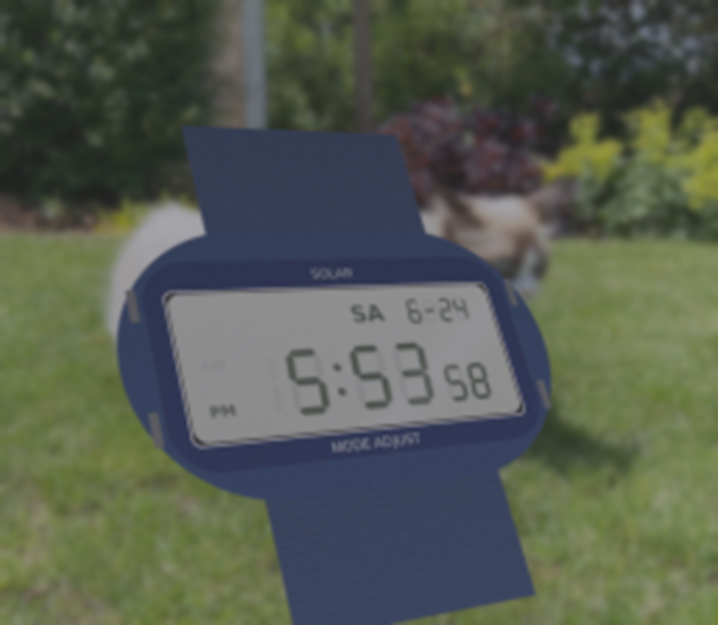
h=5 m=53 s=58
